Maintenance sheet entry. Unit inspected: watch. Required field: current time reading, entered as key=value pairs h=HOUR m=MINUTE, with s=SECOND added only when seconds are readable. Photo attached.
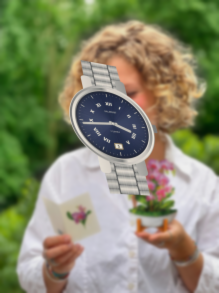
h=3 m=44
